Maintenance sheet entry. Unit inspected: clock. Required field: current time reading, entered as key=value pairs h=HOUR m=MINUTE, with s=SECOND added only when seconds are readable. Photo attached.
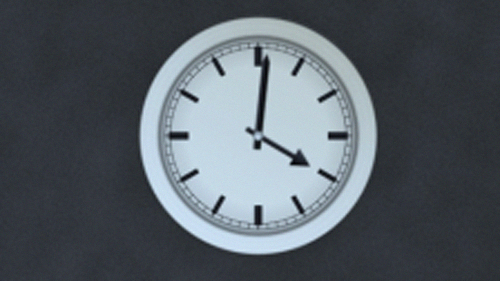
h=4 m=1
